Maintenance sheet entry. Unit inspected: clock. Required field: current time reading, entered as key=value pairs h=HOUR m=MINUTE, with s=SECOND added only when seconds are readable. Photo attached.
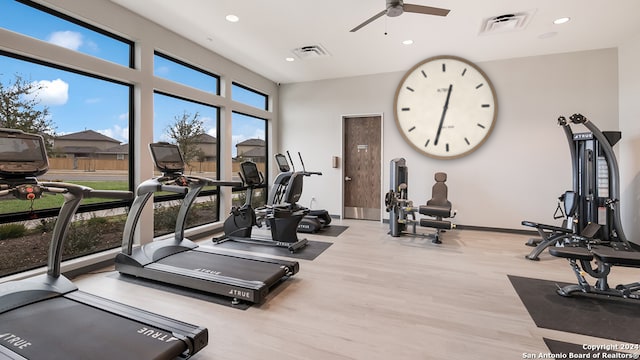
h=12 m=33
